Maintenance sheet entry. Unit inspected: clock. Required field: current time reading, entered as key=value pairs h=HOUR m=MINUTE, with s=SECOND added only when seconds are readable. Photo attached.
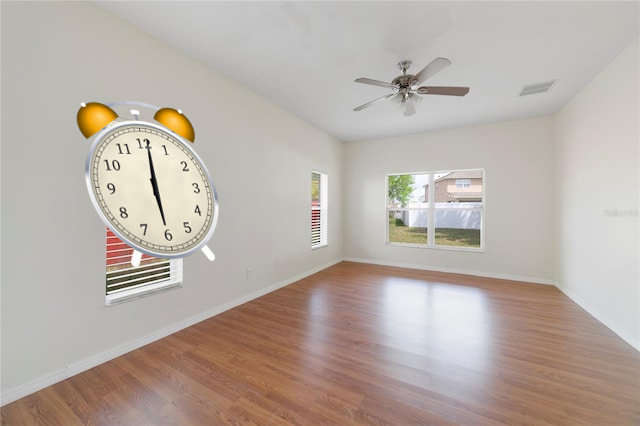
h=6 m=1
